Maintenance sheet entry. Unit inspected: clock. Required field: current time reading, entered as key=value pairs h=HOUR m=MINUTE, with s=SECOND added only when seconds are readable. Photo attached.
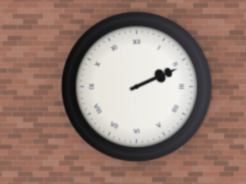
h=2 m=11
